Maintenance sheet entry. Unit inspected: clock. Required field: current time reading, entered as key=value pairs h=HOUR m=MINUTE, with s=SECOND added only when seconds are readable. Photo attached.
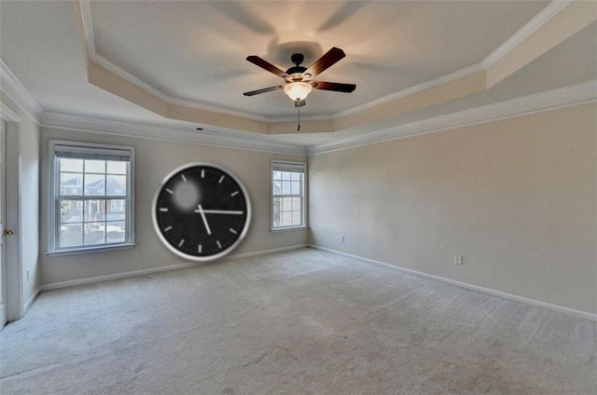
h=5 m=15
